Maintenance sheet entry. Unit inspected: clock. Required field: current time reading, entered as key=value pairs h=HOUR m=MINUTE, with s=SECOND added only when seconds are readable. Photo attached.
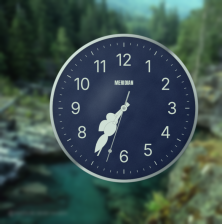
h=7 m=35 s=33
